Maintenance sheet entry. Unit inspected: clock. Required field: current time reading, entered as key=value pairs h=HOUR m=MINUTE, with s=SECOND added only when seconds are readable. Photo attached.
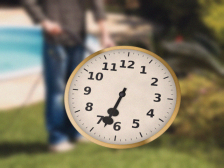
h=6 m=33
